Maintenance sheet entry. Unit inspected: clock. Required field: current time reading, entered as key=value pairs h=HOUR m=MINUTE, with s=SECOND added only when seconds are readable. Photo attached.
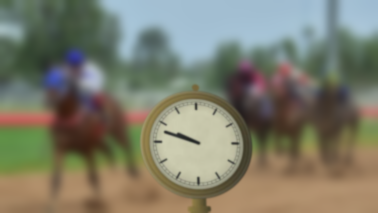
h=9 m=48
